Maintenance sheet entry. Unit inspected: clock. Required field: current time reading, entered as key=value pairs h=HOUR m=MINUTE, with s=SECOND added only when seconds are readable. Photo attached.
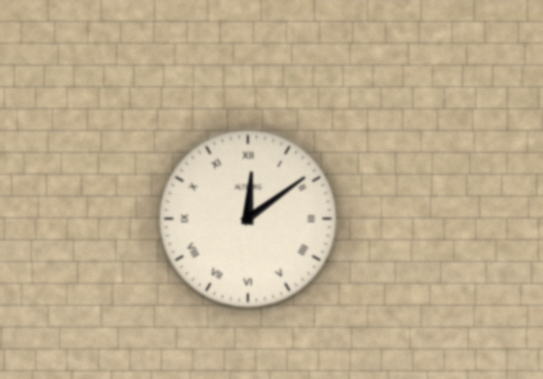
h=12 m=9
